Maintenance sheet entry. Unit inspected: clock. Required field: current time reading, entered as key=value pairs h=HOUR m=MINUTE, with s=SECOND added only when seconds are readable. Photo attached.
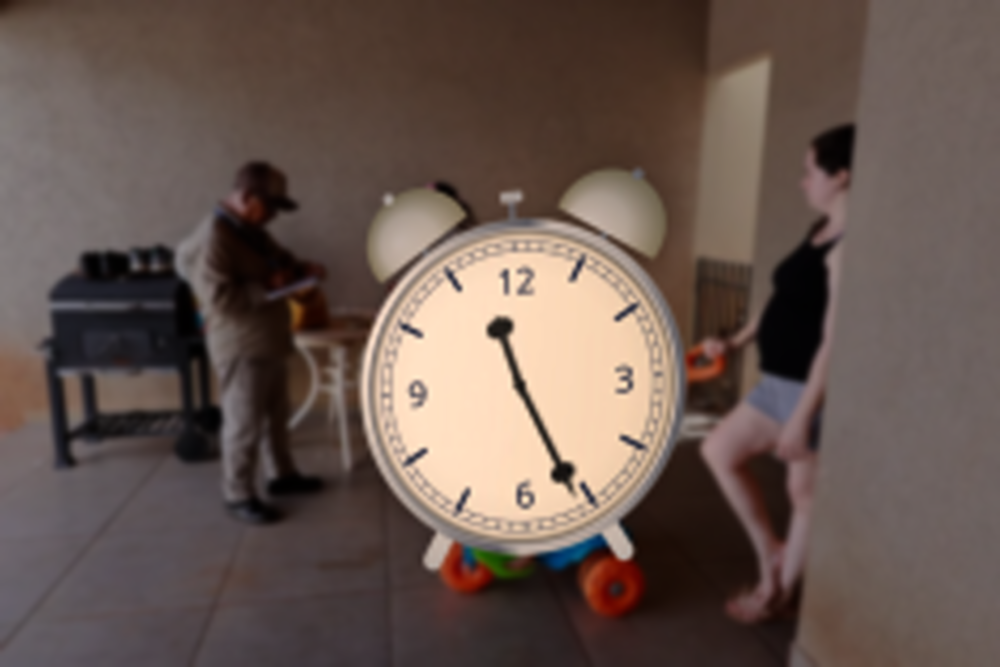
h=11 m=26
